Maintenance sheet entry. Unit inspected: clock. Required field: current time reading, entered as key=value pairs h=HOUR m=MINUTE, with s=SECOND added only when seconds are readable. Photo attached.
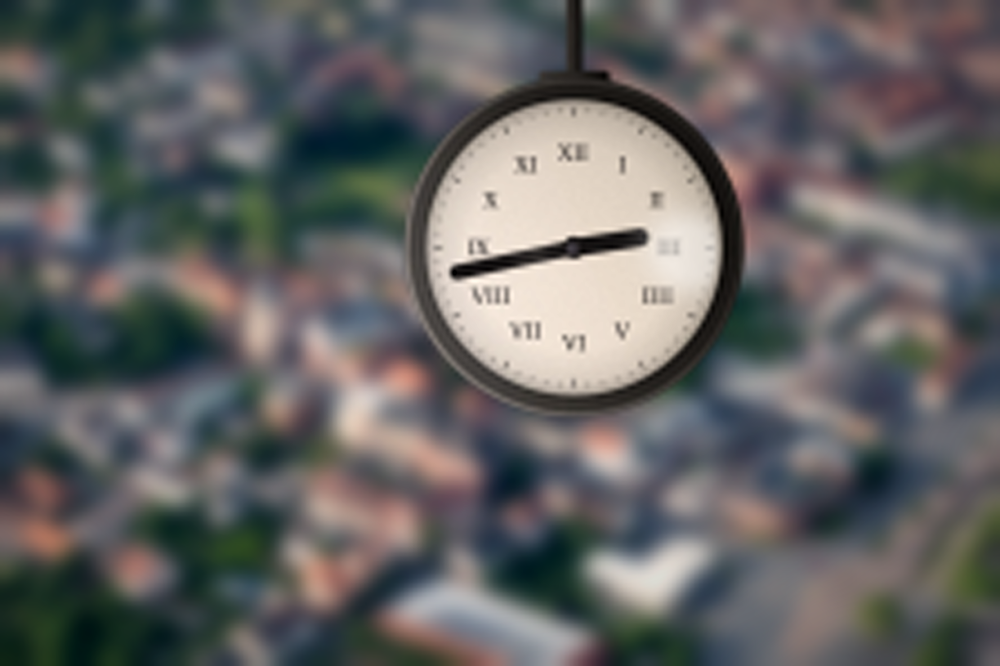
h=2 m=43
